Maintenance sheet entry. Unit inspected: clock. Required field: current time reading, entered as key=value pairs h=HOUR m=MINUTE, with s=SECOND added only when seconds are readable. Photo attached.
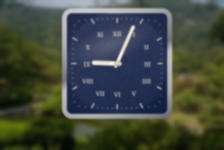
h=9 m=4
